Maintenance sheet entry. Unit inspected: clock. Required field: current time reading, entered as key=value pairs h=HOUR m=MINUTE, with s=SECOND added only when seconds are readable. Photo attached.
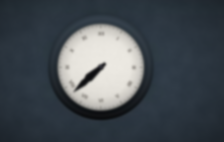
h=7 m=38
